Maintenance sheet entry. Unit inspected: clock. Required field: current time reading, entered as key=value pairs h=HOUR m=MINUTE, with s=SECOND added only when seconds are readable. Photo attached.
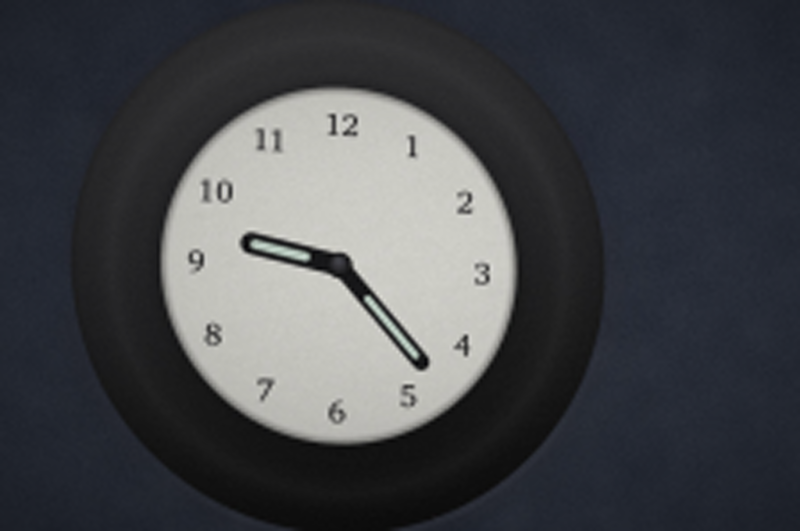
h=9 m=23
